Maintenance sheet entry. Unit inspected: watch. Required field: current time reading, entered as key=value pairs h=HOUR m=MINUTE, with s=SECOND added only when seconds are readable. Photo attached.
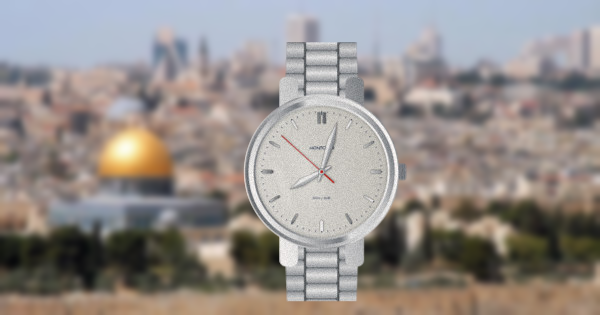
h=8 m=2 s=52
